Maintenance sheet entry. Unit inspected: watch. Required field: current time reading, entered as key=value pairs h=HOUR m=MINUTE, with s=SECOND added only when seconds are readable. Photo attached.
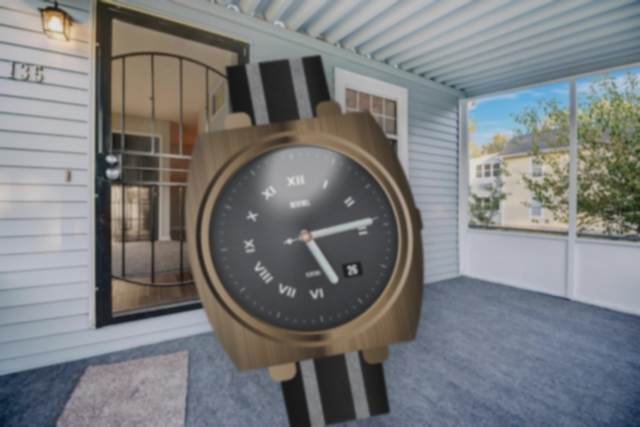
h=5 m=14 s=14
